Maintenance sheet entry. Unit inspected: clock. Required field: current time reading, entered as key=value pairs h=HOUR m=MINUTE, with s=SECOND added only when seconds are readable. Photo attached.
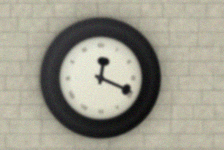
h=12 m=19
